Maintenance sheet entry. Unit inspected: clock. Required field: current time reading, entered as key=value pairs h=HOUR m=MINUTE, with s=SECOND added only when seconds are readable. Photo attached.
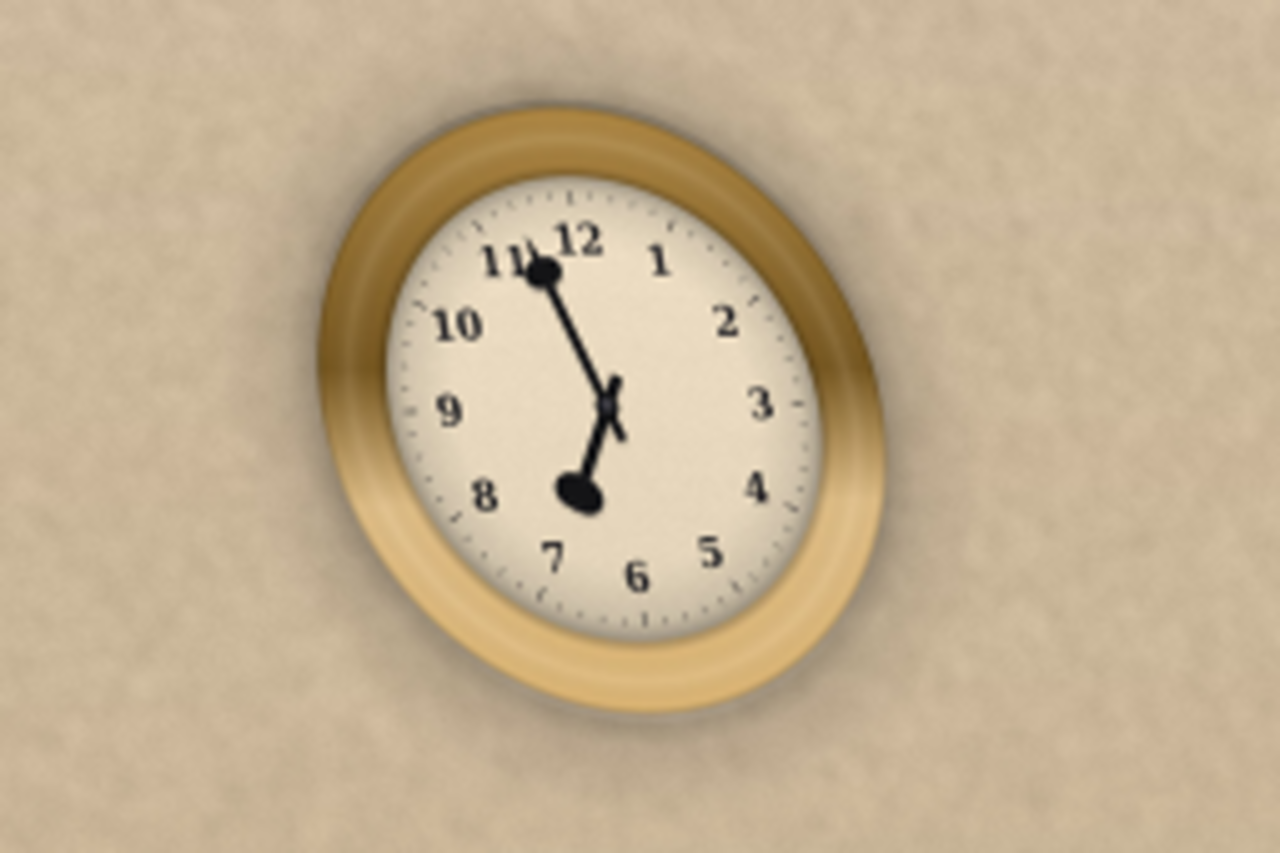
h=6 m=57
